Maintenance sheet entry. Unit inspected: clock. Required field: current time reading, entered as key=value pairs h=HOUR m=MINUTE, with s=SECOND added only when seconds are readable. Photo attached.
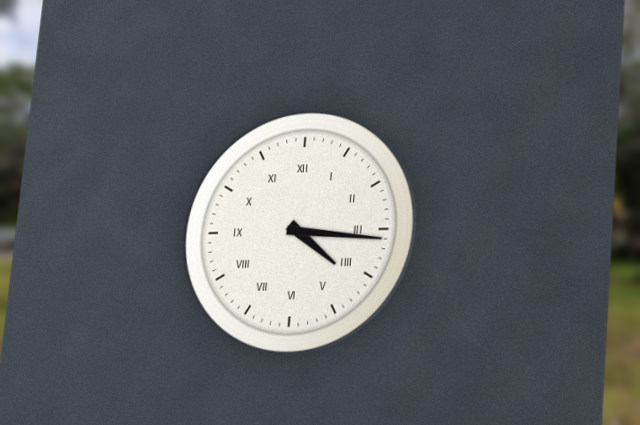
h=4 m=16
